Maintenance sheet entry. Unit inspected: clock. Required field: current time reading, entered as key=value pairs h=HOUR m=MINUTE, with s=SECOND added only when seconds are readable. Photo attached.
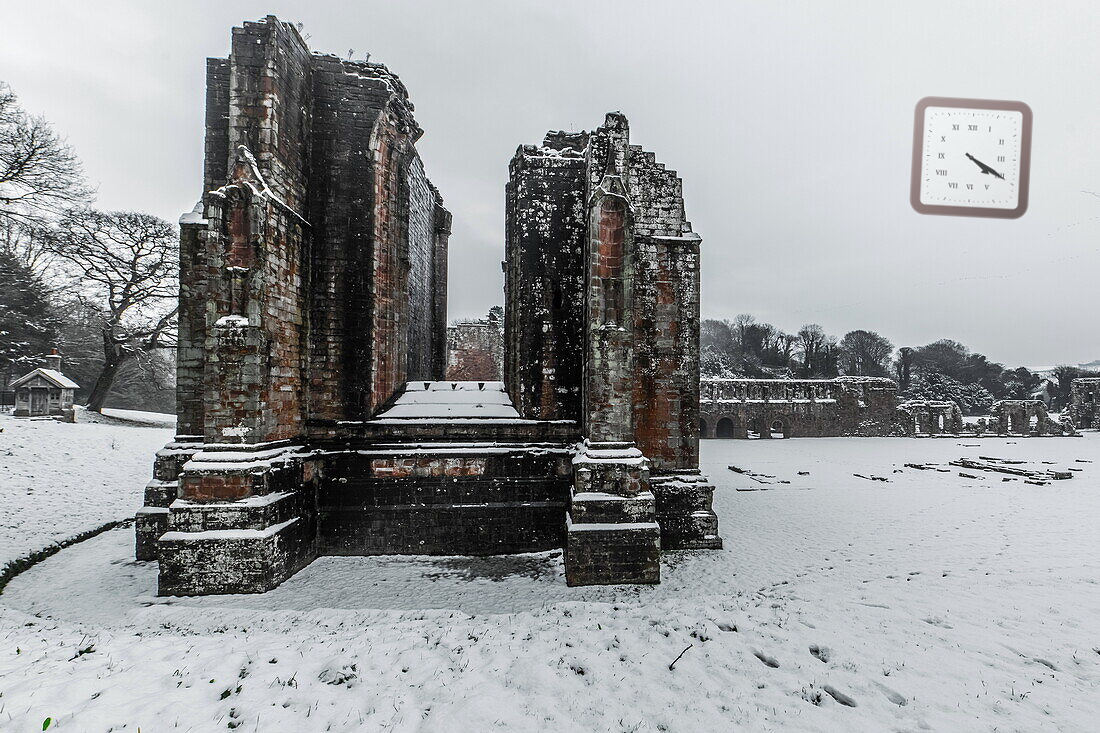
h=4 m=20
